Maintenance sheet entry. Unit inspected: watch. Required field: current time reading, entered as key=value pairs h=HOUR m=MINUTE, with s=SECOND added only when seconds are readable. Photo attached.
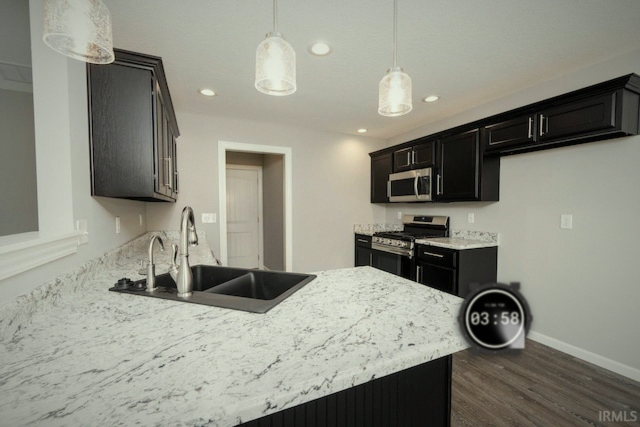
h=3 m=58
